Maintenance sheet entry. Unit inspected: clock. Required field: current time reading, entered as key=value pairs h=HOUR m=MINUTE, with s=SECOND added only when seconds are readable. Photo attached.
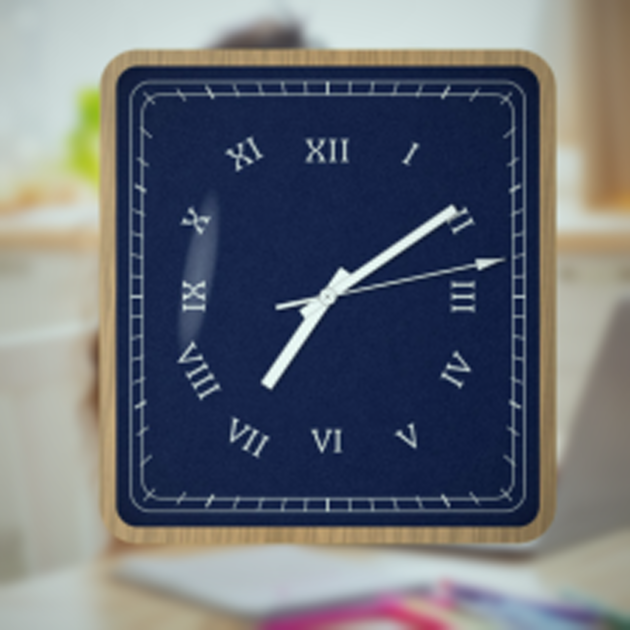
h=7 m=9 s=13
